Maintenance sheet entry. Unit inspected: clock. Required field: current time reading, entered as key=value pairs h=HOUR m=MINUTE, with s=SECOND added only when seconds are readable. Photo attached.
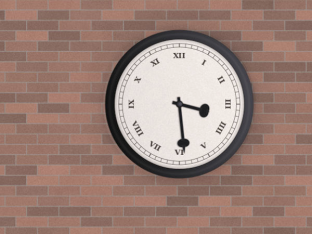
h=3 m=29
